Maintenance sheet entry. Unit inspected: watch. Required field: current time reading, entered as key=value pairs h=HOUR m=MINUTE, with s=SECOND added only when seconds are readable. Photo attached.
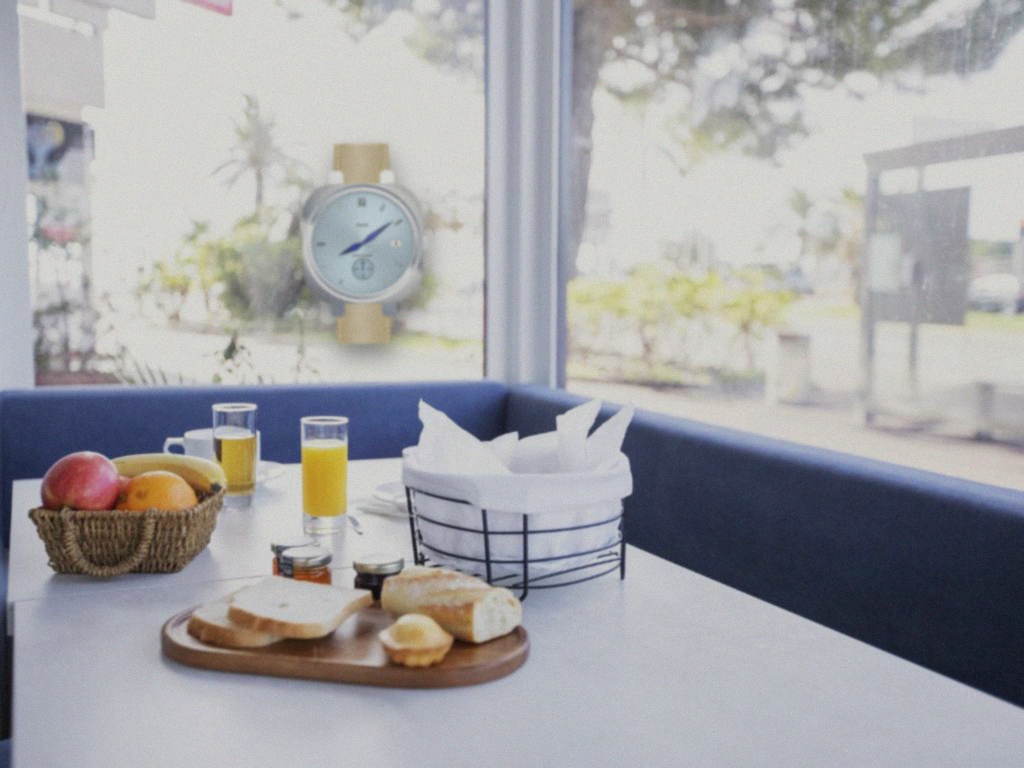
h=8 m=9
